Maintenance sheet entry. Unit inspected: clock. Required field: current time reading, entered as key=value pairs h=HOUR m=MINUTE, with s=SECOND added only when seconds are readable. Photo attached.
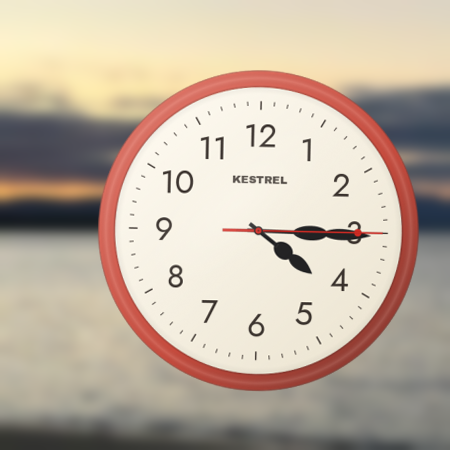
h=4 m=15 s=15
